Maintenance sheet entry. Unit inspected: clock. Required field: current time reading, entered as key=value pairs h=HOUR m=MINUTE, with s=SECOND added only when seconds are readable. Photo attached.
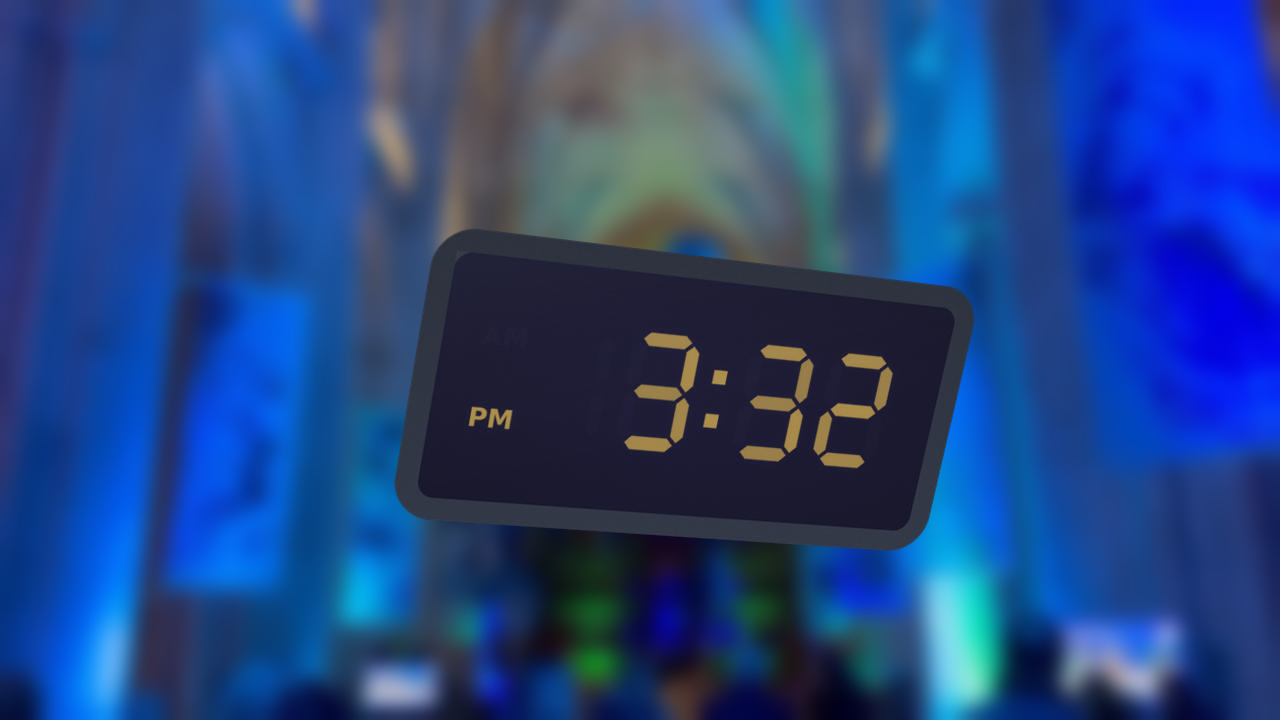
h=3 m=32
